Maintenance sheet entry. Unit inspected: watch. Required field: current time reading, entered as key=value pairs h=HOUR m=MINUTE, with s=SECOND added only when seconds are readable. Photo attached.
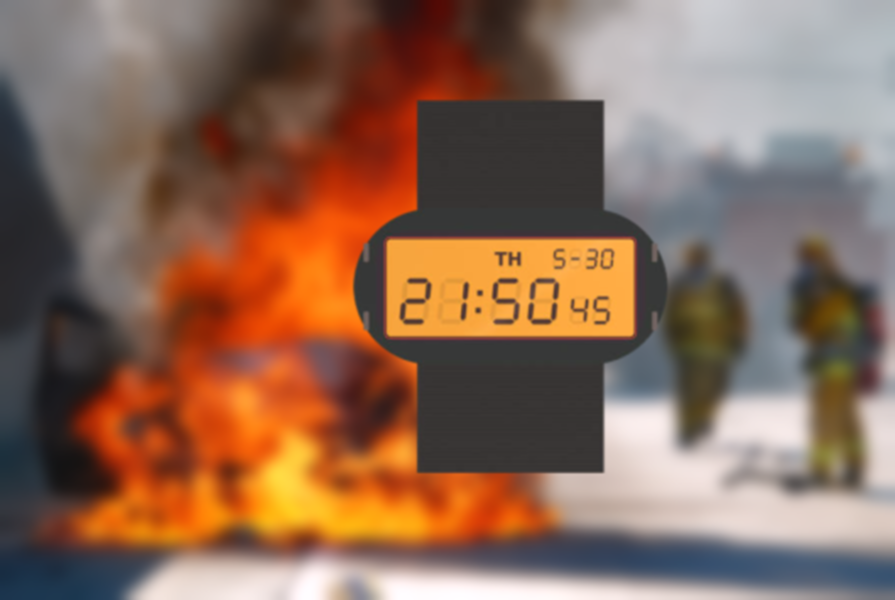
h=21 m=50 s=45
